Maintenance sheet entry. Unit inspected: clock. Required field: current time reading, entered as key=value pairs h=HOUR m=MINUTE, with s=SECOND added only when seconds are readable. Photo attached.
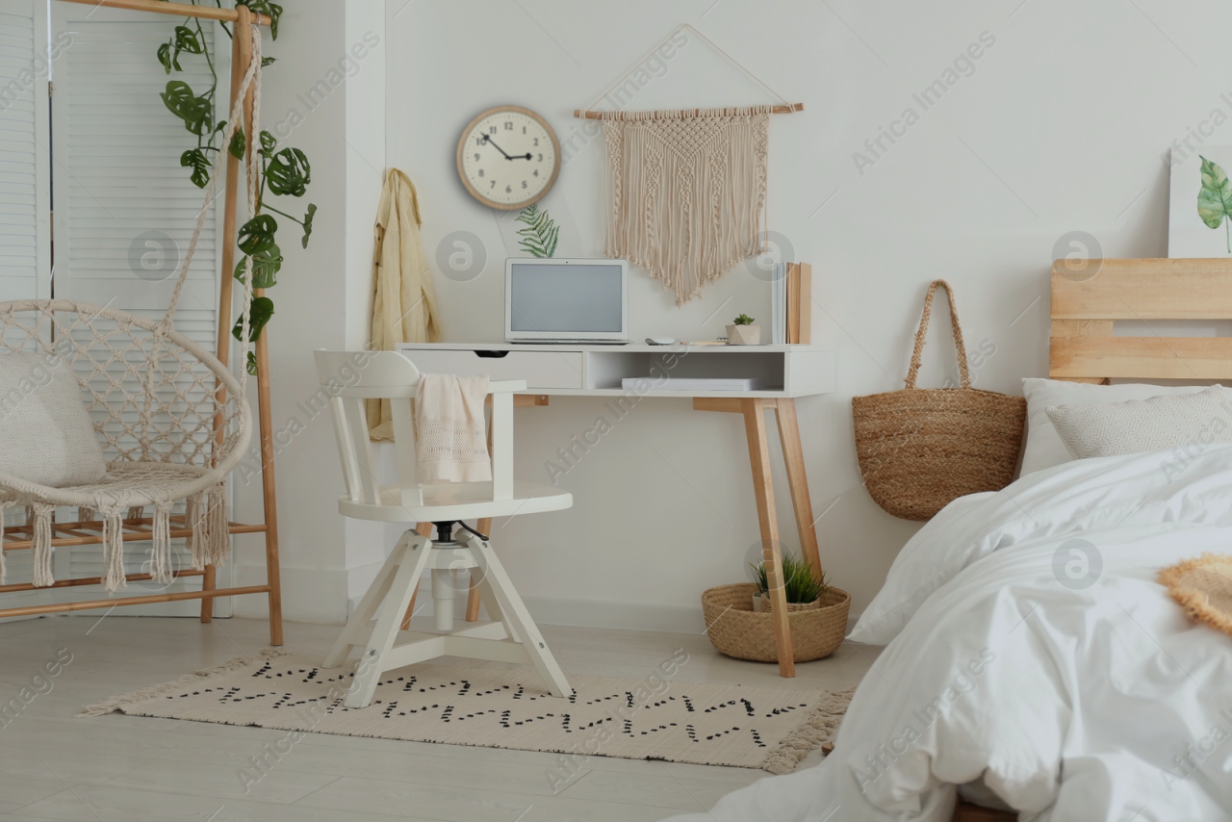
h=2 m=52
